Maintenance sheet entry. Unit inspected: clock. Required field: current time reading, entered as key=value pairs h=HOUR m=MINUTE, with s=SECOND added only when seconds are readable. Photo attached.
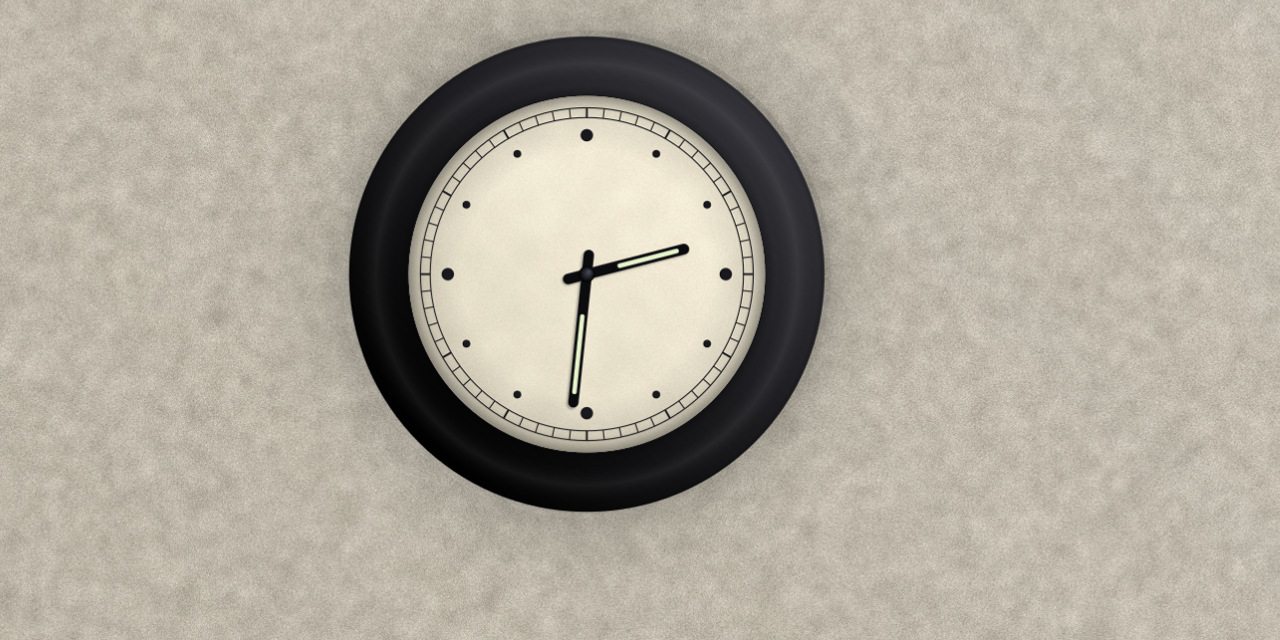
h=2 m=31
